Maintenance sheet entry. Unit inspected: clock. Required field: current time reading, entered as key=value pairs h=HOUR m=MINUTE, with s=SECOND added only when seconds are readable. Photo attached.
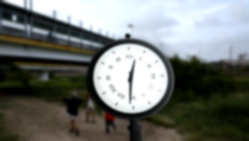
h=12 m=31
